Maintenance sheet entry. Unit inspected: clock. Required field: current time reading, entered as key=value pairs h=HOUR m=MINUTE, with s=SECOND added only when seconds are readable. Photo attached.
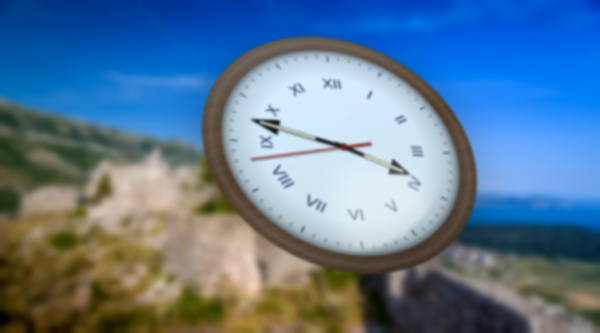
h=3 m=47 s=43
